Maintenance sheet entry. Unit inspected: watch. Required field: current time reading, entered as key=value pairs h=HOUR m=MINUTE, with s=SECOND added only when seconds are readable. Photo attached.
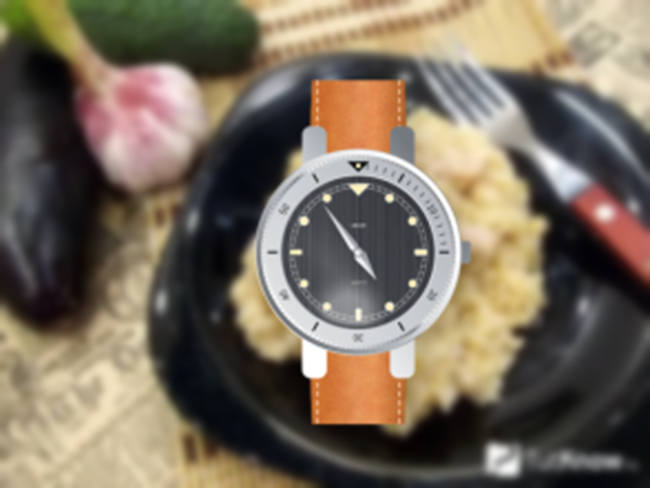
h=4 m=54
